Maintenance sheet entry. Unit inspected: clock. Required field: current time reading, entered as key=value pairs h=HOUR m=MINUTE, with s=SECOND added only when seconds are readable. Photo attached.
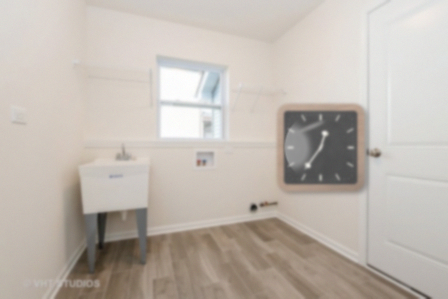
h=12 m=36
